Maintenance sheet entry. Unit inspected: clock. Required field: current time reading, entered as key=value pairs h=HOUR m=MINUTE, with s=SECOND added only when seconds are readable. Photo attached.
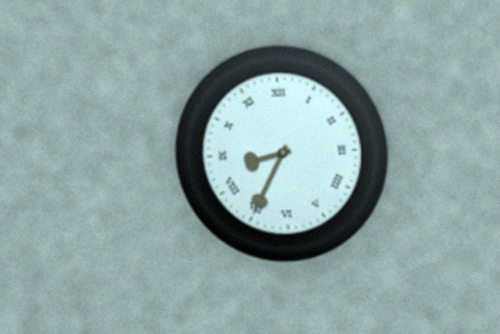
h=8 m=35
